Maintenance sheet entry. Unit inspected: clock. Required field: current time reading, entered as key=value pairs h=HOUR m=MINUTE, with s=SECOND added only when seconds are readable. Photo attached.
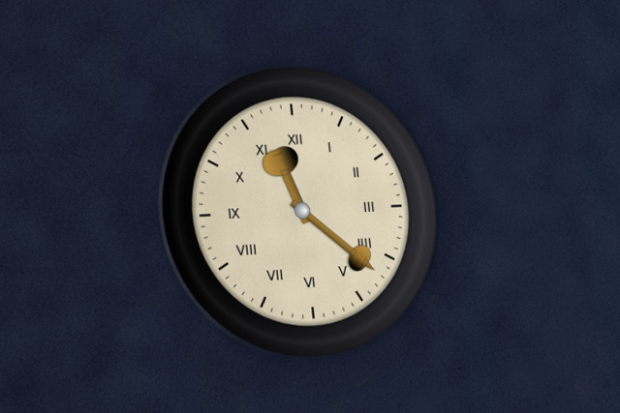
h=11 m=22
